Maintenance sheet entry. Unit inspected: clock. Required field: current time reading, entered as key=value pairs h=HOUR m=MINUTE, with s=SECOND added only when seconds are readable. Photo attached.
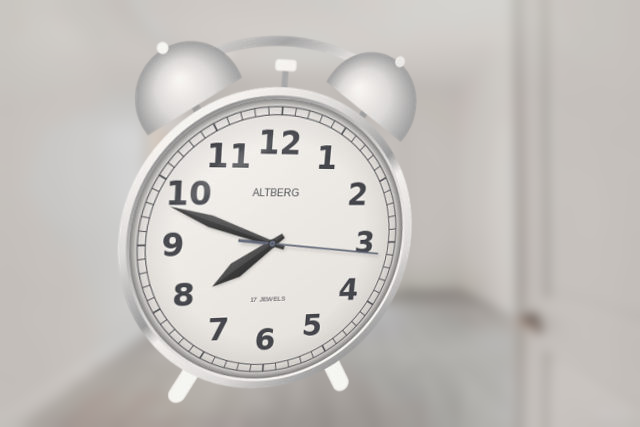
h=7 m=48 s=16
